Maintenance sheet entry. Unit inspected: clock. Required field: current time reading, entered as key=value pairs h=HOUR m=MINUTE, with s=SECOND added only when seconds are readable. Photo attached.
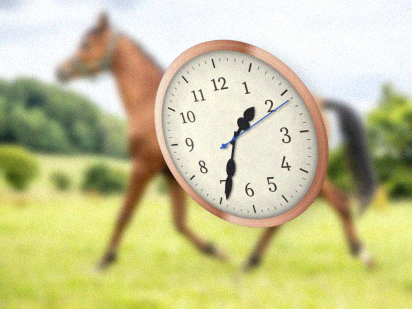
h=1 m=34 s=11
